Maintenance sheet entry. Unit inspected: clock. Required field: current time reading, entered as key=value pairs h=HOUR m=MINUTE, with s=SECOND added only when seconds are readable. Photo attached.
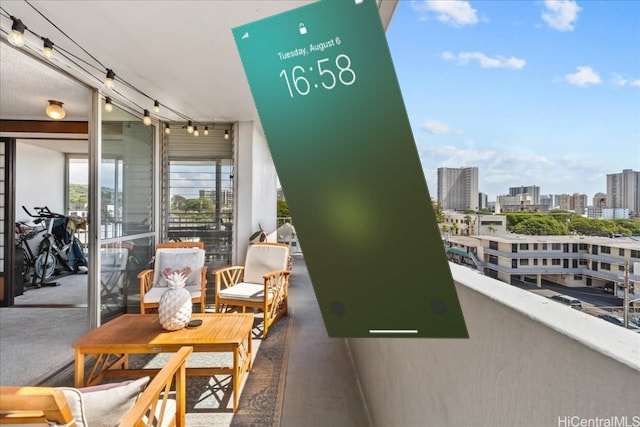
h=16 m=58
